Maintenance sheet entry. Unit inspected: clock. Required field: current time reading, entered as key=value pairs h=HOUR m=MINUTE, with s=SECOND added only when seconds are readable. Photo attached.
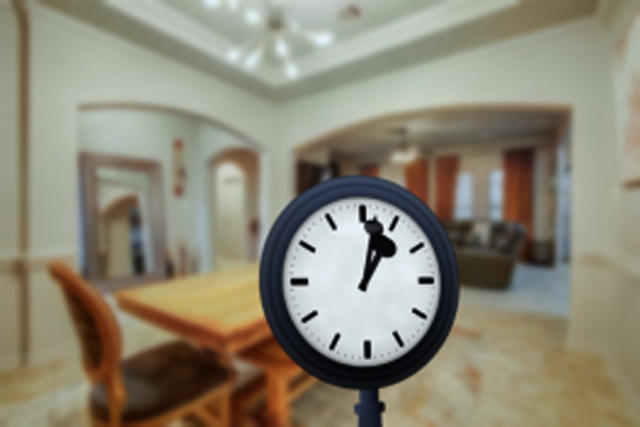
h=1 m=2
